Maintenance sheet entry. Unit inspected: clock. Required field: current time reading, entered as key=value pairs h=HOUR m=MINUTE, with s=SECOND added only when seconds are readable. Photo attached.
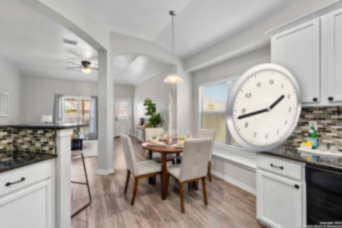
h=1 m=43
